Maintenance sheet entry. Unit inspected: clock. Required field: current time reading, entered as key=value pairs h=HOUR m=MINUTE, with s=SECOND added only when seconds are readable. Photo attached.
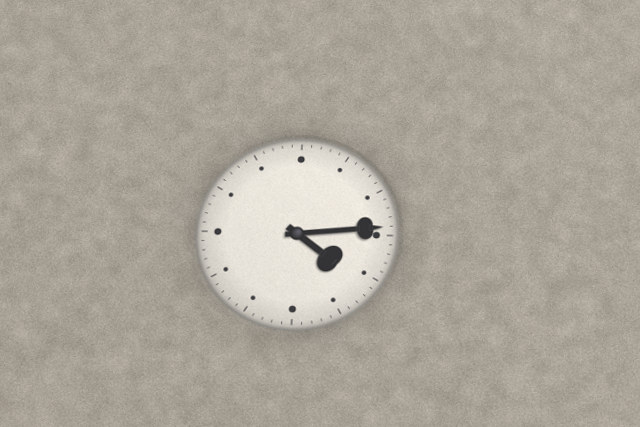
h=4 m=14
